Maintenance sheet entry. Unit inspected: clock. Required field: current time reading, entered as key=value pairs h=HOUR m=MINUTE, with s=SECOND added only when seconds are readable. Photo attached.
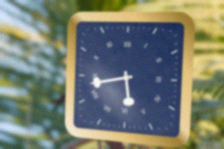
h=5 m=43
